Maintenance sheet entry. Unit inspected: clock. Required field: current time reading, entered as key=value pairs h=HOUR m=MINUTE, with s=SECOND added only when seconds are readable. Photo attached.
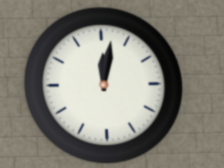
h=12 m=2
